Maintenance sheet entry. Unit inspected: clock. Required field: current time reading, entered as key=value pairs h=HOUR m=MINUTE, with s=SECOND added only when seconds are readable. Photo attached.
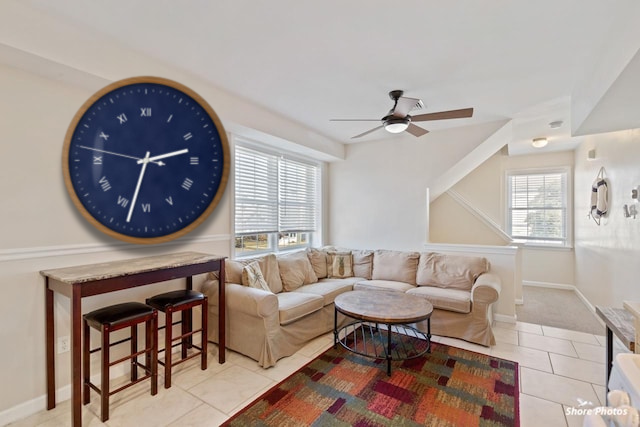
h=2 m=32 s=47
